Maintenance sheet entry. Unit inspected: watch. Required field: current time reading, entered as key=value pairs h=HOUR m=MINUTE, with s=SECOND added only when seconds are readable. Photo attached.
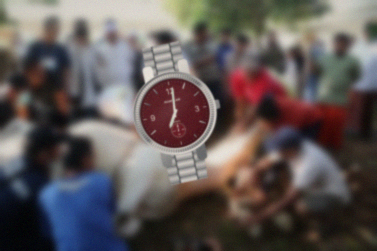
h=7 m=1
